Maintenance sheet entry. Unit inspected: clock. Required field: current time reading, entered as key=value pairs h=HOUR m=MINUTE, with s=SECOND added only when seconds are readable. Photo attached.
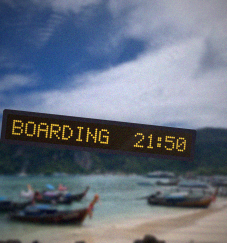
h=21 m=50
